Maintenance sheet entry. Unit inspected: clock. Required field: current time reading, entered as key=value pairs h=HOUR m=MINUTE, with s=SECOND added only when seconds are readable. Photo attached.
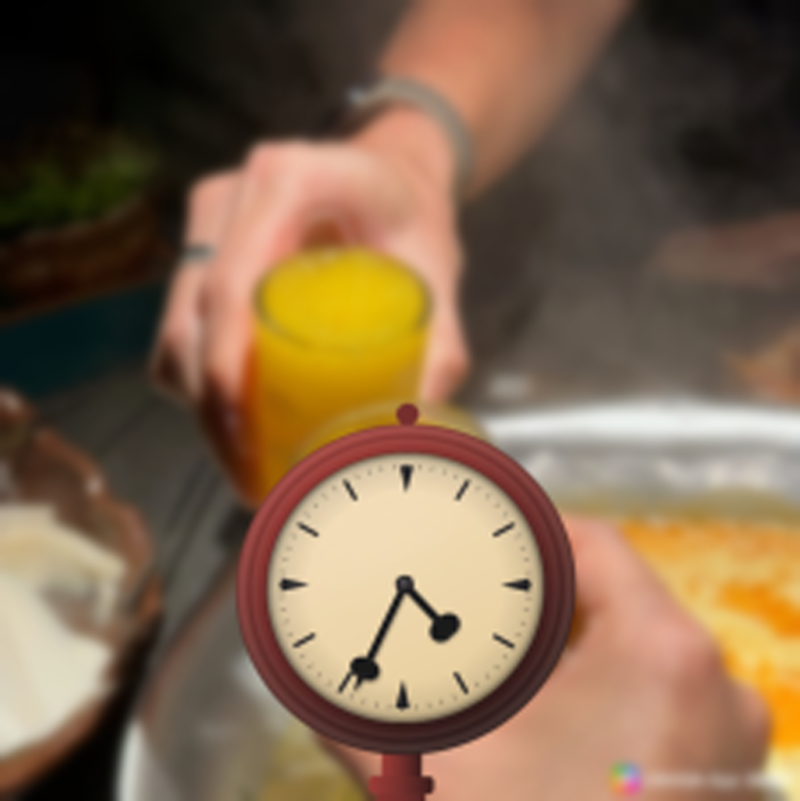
h=4 m=34
